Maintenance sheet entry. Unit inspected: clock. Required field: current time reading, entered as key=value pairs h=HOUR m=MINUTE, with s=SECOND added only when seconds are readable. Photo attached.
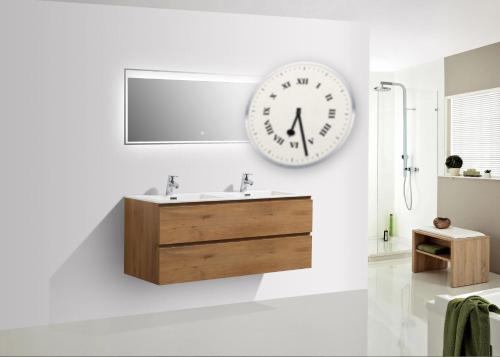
h=6 m=27
